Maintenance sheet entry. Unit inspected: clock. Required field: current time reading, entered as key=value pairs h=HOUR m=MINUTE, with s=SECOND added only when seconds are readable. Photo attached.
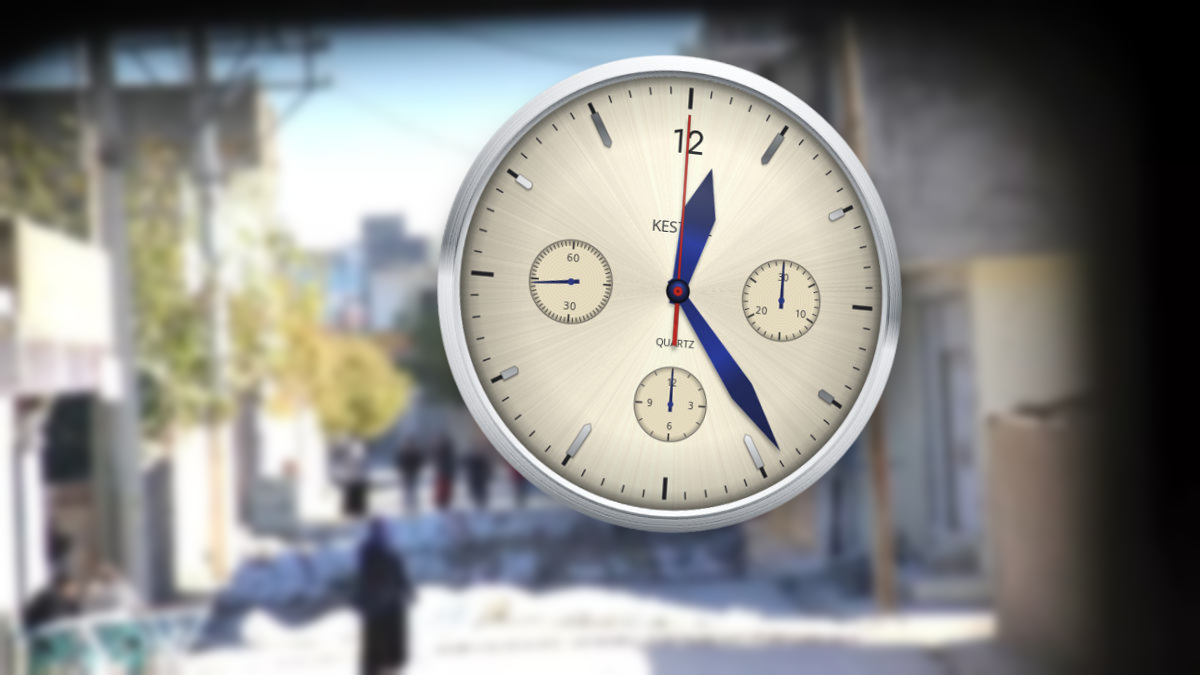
h=12 m=23 s=44
